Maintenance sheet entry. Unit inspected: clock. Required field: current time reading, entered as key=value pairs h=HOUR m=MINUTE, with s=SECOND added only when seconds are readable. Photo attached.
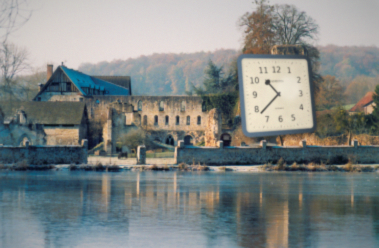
h=10 m=38
